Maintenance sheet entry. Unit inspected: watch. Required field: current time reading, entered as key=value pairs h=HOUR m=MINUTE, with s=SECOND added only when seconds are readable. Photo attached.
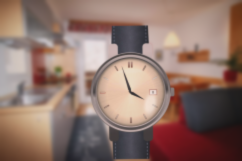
h=3 m=57
